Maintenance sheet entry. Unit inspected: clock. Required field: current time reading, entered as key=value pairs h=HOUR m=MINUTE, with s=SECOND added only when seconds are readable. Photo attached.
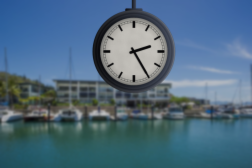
h=2 m=25
